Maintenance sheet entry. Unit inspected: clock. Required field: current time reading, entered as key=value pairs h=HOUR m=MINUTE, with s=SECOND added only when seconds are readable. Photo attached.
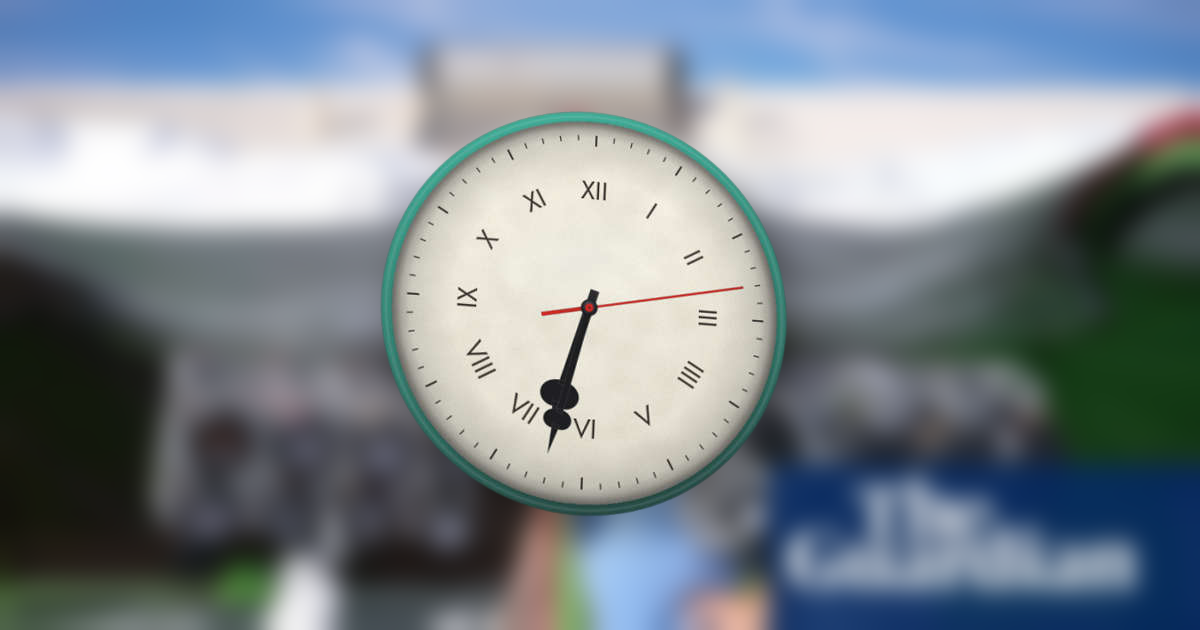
h=6 m=32 s=13
